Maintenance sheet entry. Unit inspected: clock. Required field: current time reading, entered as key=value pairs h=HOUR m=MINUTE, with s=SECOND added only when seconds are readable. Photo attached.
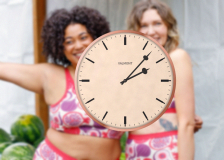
h=2 m=7
